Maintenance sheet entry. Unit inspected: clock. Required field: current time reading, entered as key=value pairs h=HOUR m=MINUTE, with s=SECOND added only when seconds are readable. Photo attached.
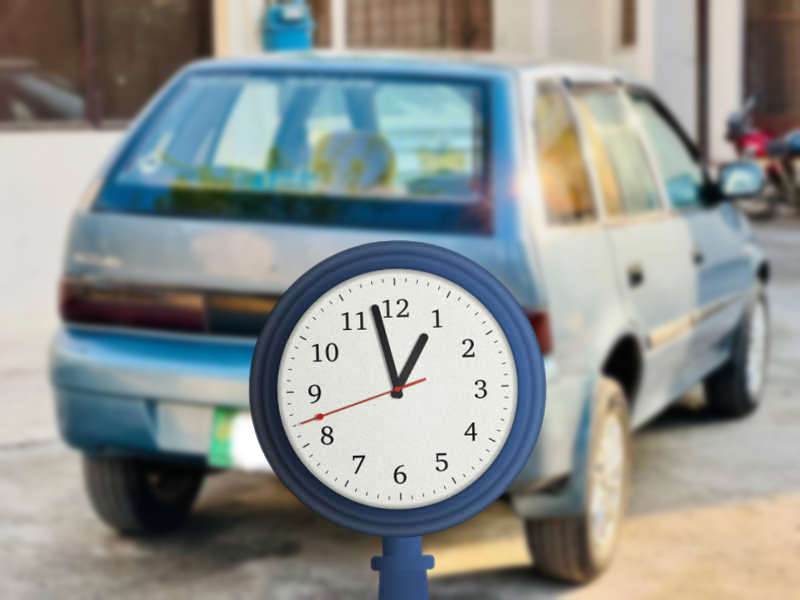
h=12 m=57 s=42
